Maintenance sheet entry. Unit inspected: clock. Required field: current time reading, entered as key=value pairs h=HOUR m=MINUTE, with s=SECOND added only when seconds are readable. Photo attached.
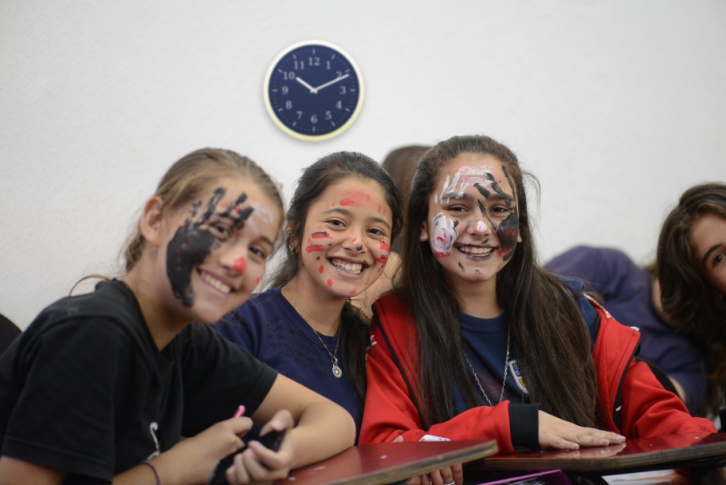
h=10 m=11
